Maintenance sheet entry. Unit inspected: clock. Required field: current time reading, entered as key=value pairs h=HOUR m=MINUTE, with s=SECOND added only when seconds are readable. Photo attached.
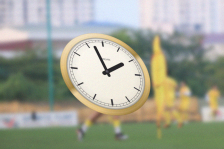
h=1 m=57
